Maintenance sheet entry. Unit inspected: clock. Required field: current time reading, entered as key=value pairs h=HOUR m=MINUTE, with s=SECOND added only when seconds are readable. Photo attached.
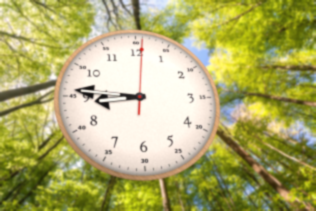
h=8 m=46 s=1
